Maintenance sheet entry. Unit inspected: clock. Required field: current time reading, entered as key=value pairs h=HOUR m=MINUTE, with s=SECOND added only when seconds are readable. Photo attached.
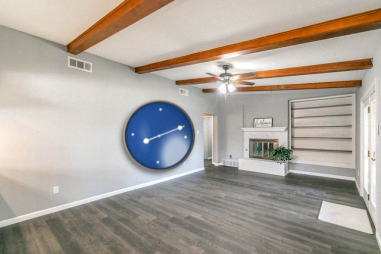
h=8 m=11
